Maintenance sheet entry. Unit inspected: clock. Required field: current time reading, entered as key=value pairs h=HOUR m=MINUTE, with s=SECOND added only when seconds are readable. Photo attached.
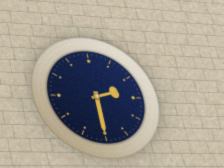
h=2 m=30
